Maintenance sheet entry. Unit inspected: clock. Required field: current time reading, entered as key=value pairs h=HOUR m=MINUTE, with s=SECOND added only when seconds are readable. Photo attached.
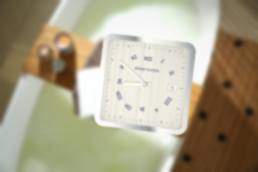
h=8 m=51
